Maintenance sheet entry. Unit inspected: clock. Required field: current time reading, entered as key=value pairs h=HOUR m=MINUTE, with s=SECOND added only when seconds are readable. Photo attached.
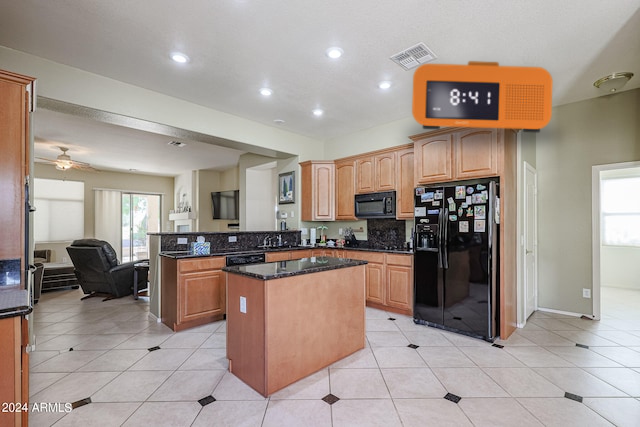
h=8 m=41
